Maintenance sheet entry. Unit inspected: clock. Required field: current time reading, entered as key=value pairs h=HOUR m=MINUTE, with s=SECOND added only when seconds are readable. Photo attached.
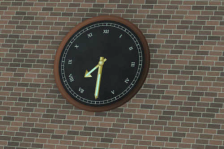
h=7 m=30
